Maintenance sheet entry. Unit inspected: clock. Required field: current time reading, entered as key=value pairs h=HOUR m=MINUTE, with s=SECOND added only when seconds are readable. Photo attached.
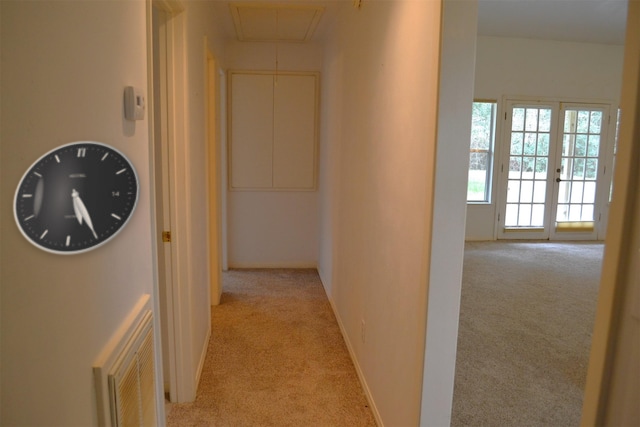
h=5 m=25
